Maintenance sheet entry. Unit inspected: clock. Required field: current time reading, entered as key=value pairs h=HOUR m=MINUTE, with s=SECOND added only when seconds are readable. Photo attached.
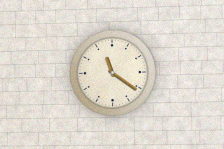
h=11 m=21
